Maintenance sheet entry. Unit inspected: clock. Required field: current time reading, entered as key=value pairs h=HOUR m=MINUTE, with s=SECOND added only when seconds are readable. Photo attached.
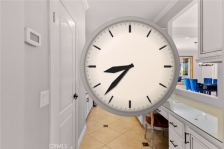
h=8 m=37
